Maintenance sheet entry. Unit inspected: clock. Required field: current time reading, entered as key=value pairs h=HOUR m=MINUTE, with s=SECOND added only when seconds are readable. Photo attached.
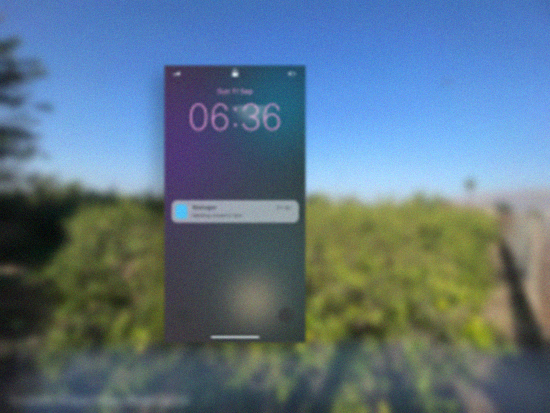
h=6 m=36
